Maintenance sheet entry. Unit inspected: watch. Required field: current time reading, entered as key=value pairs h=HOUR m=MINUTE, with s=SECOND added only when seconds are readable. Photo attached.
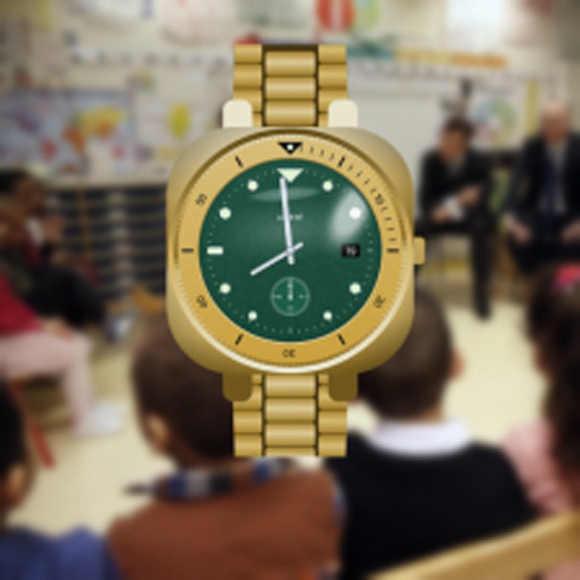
h=7 m=59
